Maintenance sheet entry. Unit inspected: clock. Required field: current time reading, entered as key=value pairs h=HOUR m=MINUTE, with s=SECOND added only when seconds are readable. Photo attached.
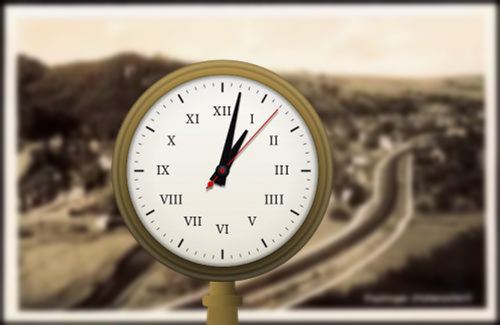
h=1 m=2 s=7
